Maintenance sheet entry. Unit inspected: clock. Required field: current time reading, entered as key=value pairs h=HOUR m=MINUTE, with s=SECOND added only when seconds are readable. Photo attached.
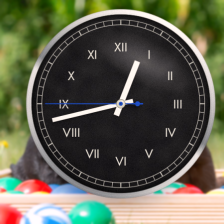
h=12 m=42 s=45
